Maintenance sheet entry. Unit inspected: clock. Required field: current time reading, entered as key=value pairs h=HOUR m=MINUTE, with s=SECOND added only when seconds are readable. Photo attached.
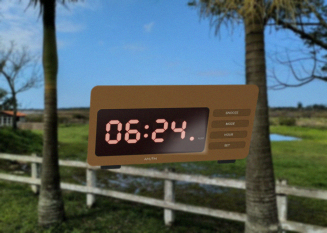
h=6 m=24
